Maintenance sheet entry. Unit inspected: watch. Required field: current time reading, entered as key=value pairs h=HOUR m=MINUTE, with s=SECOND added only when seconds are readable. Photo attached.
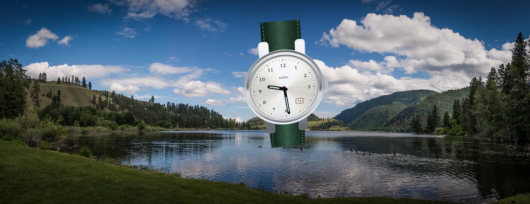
h=9 m=29
